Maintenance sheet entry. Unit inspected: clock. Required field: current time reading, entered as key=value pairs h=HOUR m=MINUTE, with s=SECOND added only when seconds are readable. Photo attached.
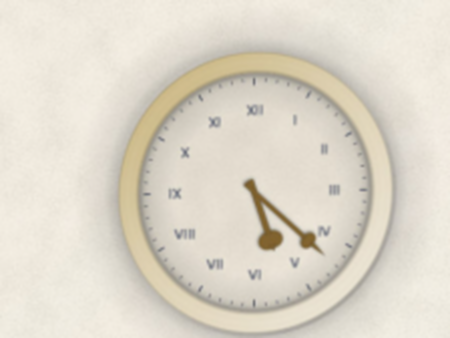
h=5 m=22
